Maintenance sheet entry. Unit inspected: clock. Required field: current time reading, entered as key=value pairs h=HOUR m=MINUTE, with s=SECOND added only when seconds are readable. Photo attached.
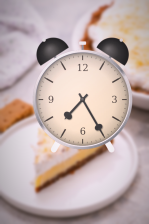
h=7 m=25
